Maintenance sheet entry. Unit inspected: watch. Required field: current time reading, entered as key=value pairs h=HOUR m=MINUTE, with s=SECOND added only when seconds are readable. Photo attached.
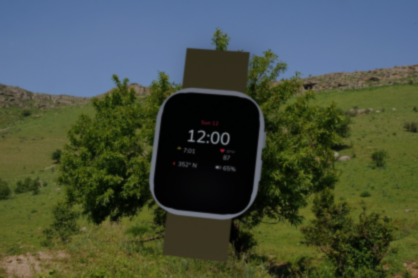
h=12 m=0
